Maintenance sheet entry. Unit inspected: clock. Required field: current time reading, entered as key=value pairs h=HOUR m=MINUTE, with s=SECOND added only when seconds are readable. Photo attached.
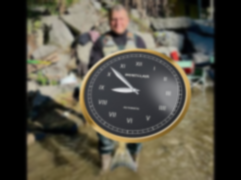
h=8 m=52
